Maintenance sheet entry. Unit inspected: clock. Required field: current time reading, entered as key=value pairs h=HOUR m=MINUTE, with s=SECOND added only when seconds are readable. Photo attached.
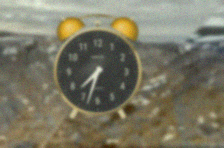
h=7 m=33
